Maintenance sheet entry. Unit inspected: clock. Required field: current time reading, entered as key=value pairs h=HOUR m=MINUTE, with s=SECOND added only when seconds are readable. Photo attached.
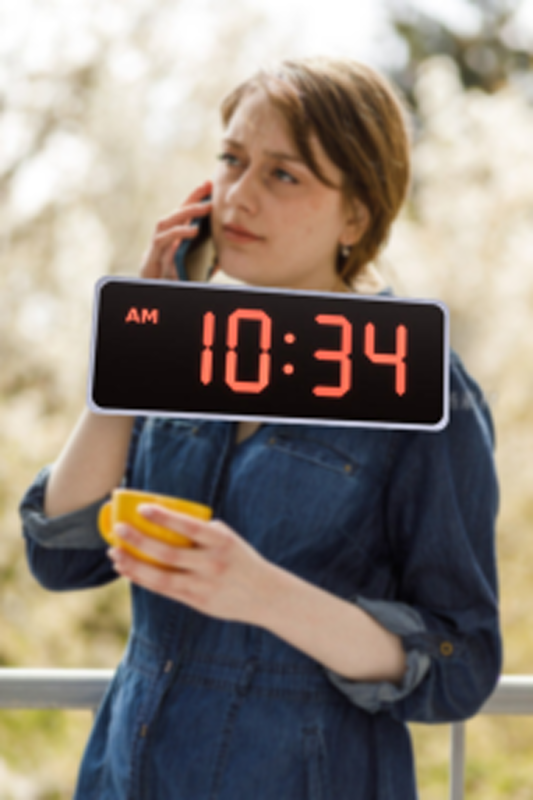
h=10 m=34
